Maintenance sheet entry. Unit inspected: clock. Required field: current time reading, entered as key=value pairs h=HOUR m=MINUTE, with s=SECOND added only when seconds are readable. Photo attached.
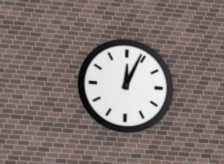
h=12 m=4
